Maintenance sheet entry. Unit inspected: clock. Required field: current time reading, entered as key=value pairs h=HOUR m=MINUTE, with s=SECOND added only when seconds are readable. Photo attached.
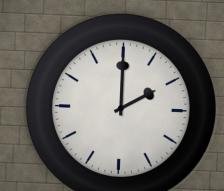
h=2 m=0
